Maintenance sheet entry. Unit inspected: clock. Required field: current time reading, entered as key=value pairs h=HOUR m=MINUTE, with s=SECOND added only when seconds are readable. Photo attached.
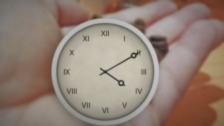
h=4 m=10
